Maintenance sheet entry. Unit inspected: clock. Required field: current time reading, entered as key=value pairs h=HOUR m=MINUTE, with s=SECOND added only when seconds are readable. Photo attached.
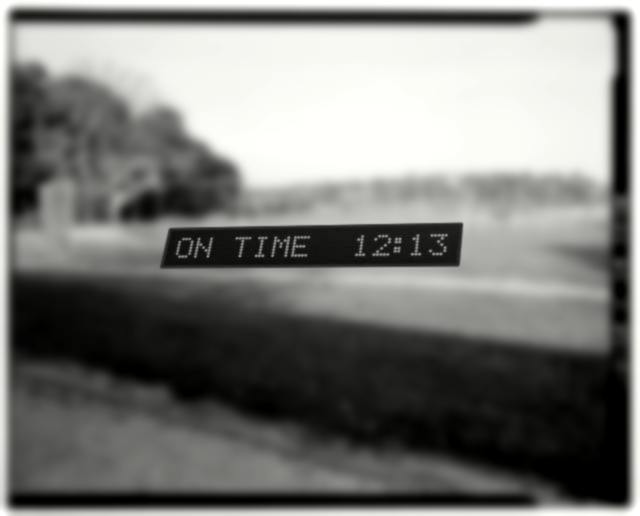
h=12 m=13
